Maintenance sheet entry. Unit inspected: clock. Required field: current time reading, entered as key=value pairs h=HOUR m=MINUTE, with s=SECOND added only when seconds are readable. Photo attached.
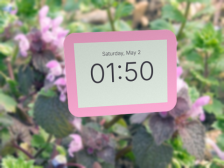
h=1 m=50
